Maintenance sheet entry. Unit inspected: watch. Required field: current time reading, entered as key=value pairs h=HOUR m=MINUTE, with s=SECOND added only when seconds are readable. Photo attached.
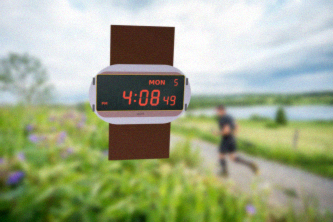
h=4 m=8 s=49
